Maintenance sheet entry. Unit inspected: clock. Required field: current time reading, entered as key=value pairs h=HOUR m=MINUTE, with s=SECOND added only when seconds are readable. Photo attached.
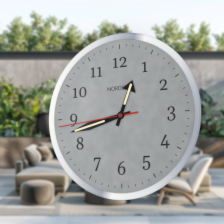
h=12 m=42 s=44
